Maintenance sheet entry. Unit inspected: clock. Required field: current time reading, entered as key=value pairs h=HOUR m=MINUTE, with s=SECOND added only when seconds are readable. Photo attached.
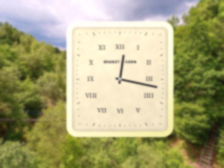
h=12 m=17
